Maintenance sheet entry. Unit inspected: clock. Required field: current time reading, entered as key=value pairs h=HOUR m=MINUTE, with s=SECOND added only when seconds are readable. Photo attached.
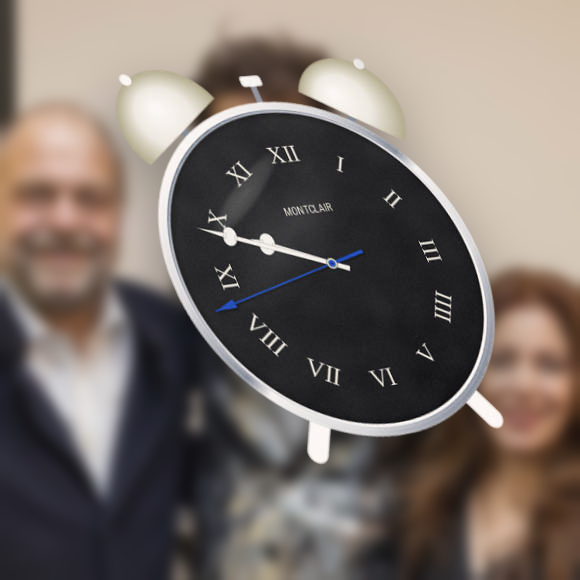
h=9 m=48 s=43
